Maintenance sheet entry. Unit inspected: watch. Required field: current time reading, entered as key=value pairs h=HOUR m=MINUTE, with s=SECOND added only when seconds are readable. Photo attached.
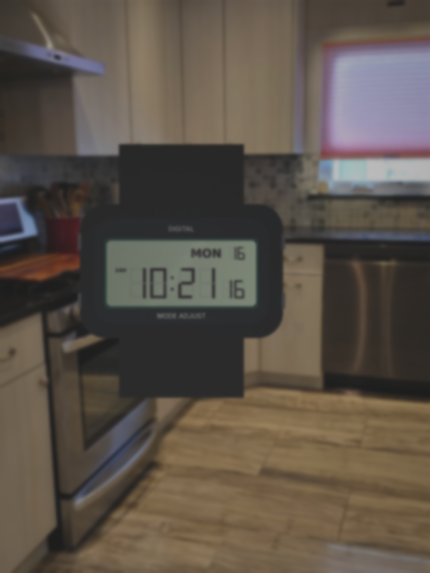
h=10 m=21 s=16
